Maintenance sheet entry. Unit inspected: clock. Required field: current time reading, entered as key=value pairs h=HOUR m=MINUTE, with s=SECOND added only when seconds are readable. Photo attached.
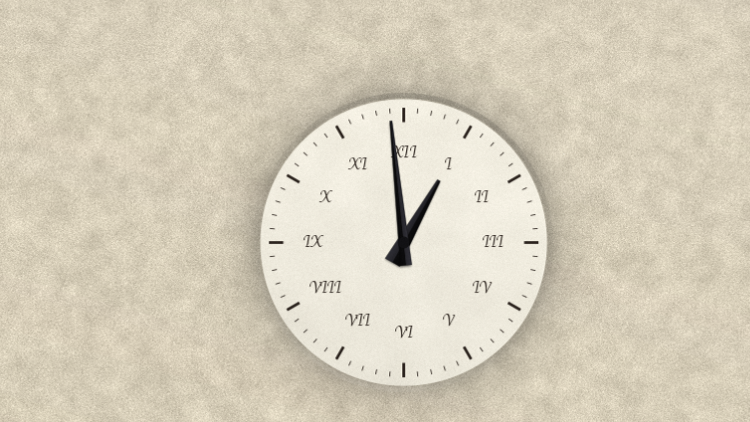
h=12 m=59
